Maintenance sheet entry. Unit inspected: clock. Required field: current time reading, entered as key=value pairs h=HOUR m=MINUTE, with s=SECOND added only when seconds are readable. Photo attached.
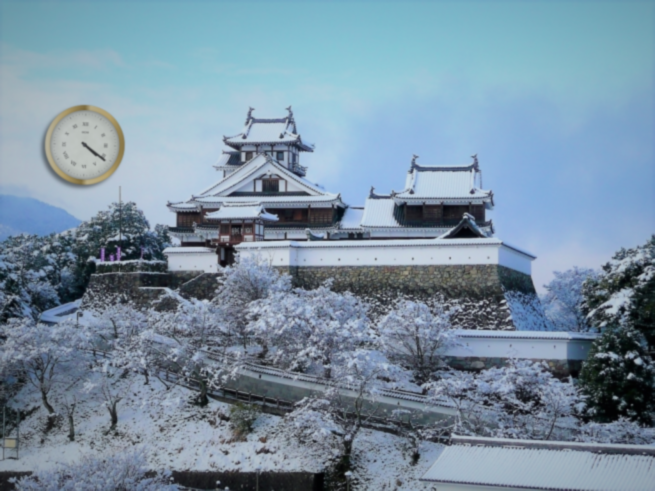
h=4 m=21
